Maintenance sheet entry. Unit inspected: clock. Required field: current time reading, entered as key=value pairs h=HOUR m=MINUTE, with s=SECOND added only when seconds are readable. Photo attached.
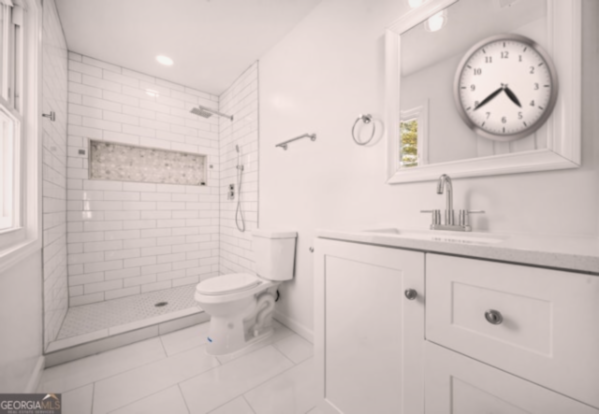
h=4 m=39
